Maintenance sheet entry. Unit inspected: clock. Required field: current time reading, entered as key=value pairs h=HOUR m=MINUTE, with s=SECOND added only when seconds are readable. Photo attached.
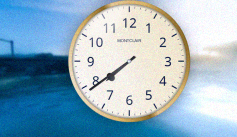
h=7 m=39
